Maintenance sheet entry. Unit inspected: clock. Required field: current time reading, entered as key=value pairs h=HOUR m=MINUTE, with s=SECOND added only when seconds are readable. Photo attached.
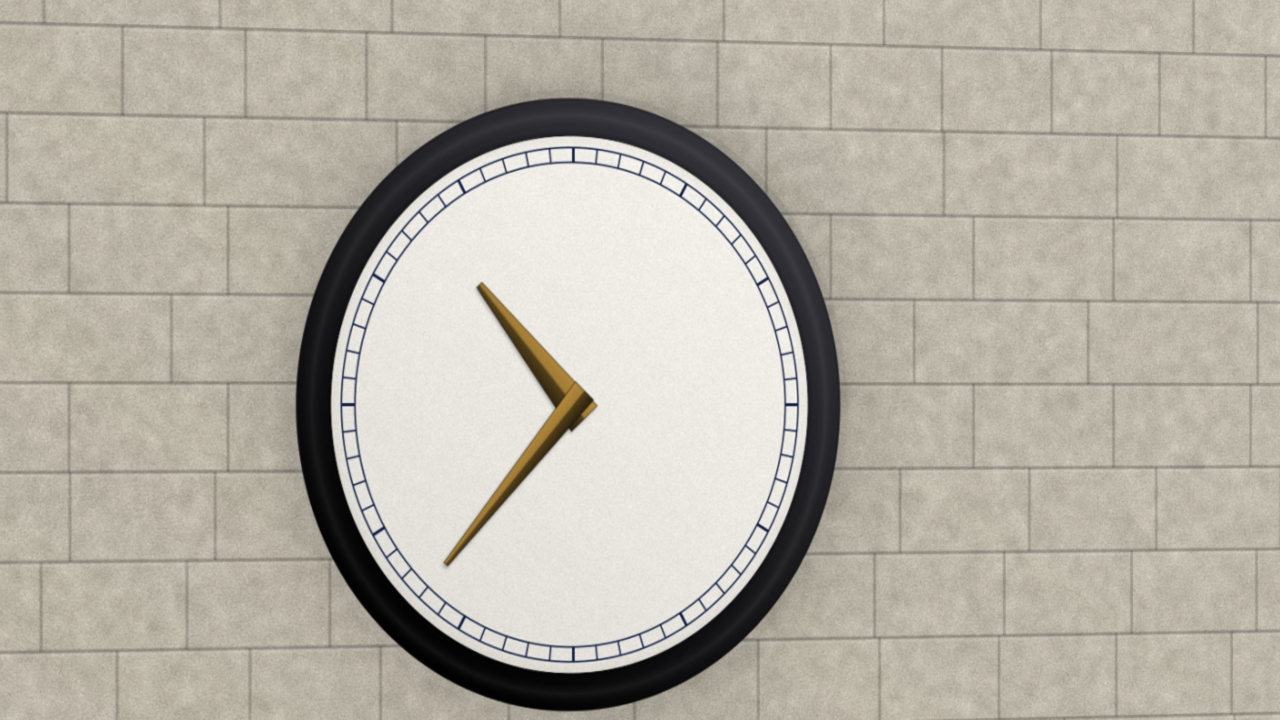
h=10 m=37
